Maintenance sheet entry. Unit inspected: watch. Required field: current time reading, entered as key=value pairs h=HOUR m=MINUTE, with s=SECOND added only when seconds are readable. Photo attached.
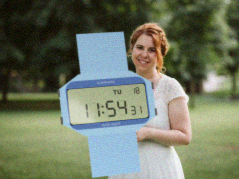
h=11 m=54 s=31
